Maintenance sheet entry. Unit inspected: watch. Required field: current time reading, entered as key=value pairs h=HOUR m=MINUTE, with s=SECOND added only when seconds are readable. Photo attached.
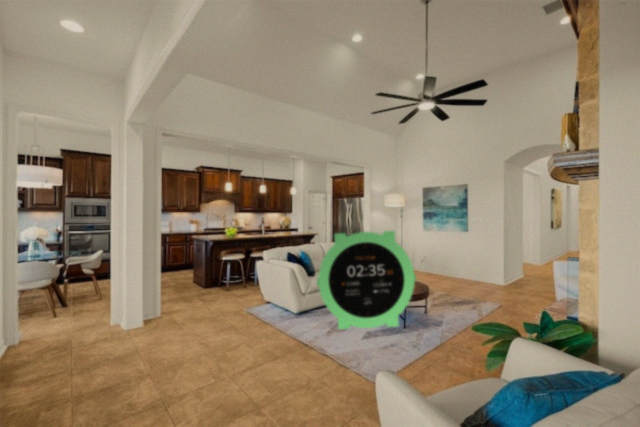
h=2 m=35
